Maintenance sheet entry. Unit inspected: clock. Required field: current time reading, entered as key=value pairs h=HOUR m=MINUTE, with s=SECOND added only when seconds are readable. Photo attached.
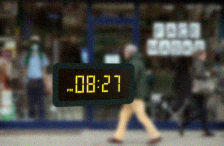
h=8 m=27
